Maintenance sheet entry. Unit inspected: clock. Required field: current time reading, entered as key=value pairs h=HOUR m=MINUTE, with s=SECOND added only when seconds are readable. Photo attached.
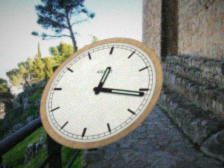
h=12 m=16
